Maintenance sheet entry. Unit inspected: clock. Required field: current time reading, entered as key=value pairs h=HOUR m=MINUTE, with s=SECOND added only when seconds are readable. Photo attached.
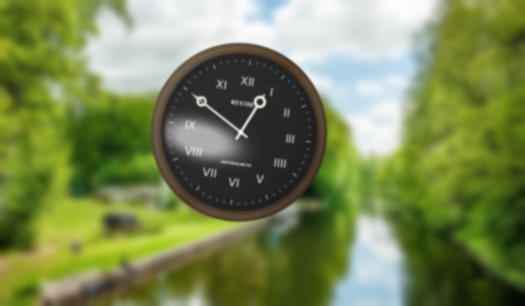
h=12 m=50
